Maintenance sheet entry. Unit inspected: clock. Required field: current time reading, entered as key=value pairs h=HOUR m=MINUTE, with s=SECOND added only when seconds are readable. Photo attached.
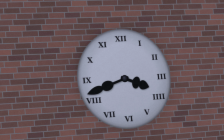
h=3 m=42
